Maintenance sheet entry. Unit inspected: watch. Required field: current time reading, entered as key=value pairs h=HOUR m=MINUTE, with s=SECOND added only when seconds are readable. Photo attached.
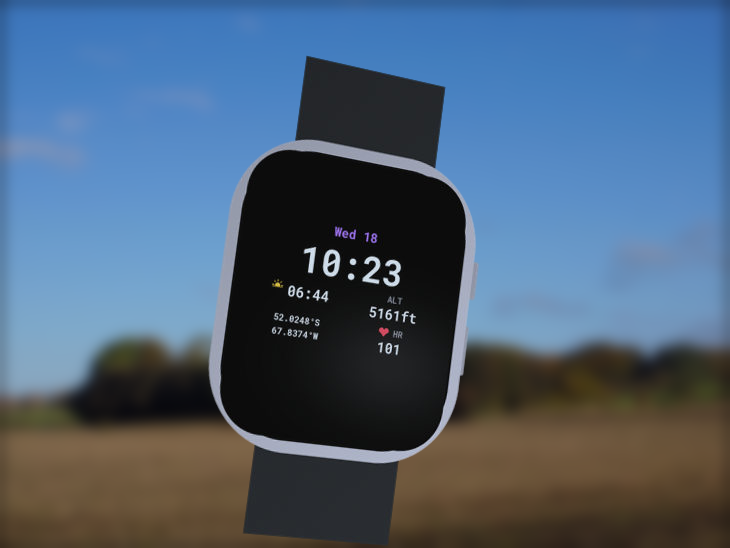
h=10 m=23
